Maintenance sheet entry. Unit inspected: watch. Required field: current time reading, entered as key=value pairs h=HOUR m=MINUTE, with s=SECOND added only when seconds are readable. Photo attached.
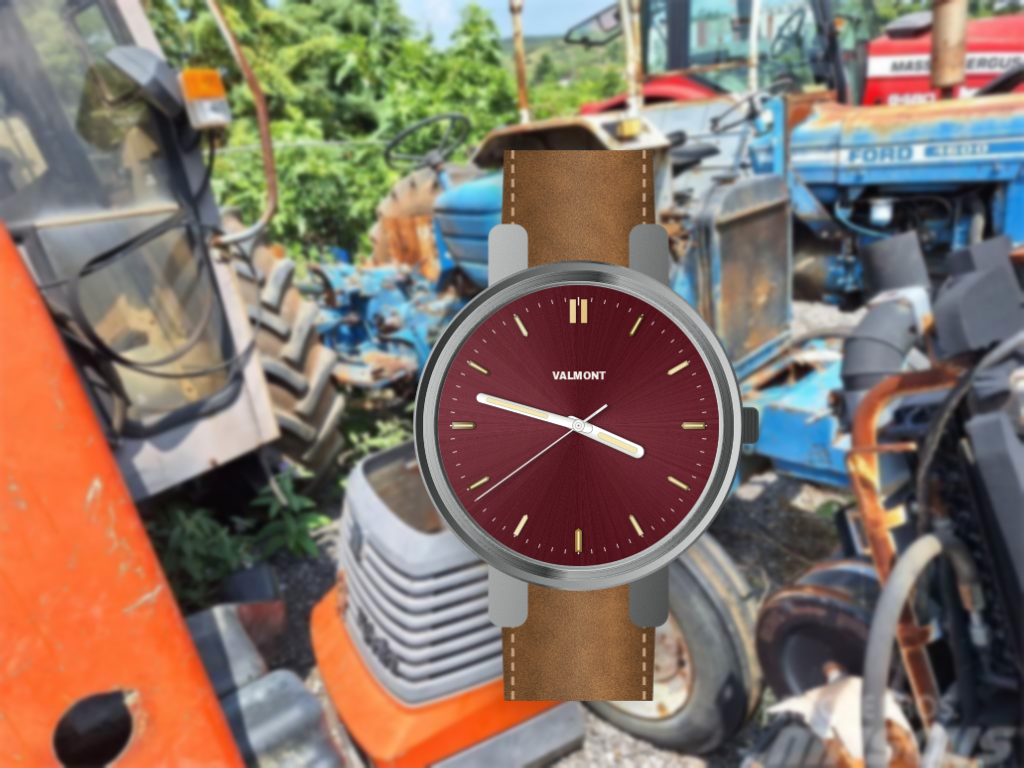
h=3 m=47 s=39
